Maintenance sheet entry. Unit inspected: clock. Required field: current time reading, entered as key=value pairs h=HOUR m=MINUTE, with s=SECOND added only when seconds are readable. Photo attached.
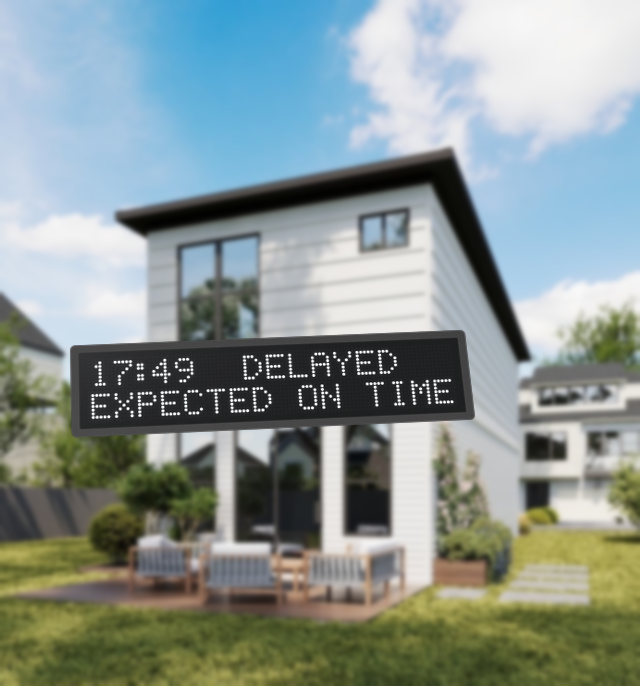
h=17 m=49
